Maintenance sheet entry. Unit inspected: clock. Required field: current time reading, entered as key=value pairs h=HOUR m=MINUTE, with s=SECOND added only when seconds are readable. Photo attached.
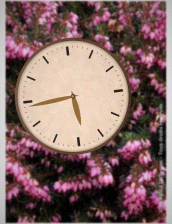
h=5 m=44
